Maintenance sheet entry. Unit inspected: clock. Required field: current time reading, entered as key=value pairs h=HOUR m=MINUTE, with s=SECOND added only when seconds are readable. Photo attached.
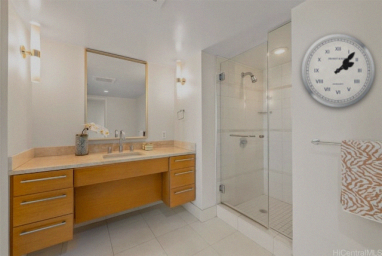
h=2 m=7
